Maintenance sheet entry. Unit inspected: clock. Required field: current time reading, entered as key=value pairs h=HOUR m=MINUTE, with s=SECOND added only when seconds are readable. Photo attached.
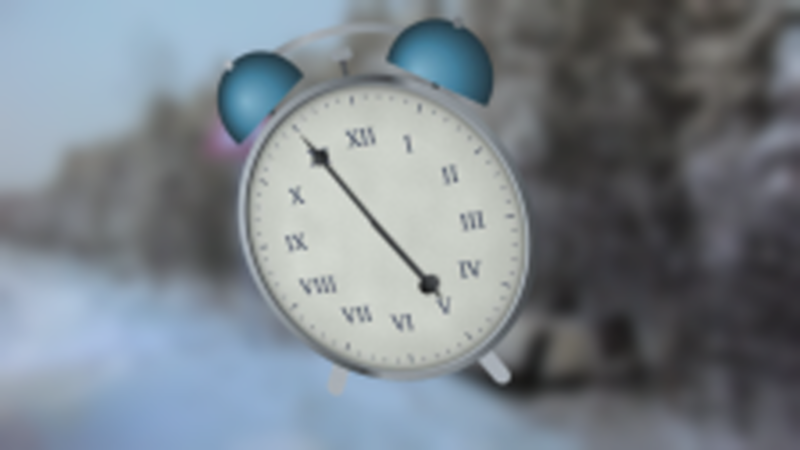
h=4 m=55
